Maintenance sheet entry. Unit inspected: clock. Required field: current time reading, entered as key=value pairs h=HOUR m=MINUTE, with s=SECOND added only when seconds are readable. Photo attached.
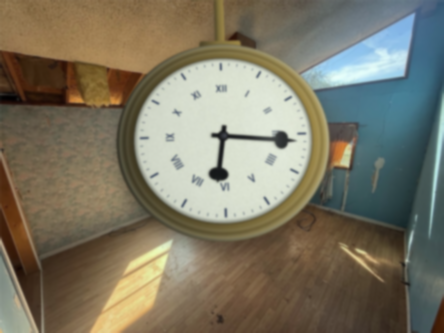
h=6 m=16
